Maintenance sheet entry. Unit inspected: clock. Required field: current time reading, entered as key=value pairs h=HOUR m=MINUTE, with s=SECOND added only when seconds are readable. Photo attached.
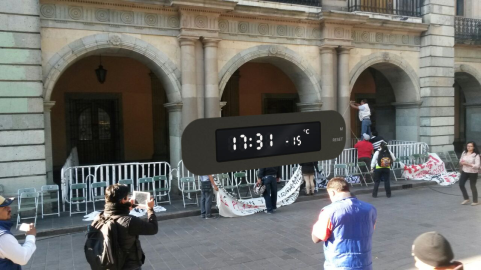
h=17 m=31
